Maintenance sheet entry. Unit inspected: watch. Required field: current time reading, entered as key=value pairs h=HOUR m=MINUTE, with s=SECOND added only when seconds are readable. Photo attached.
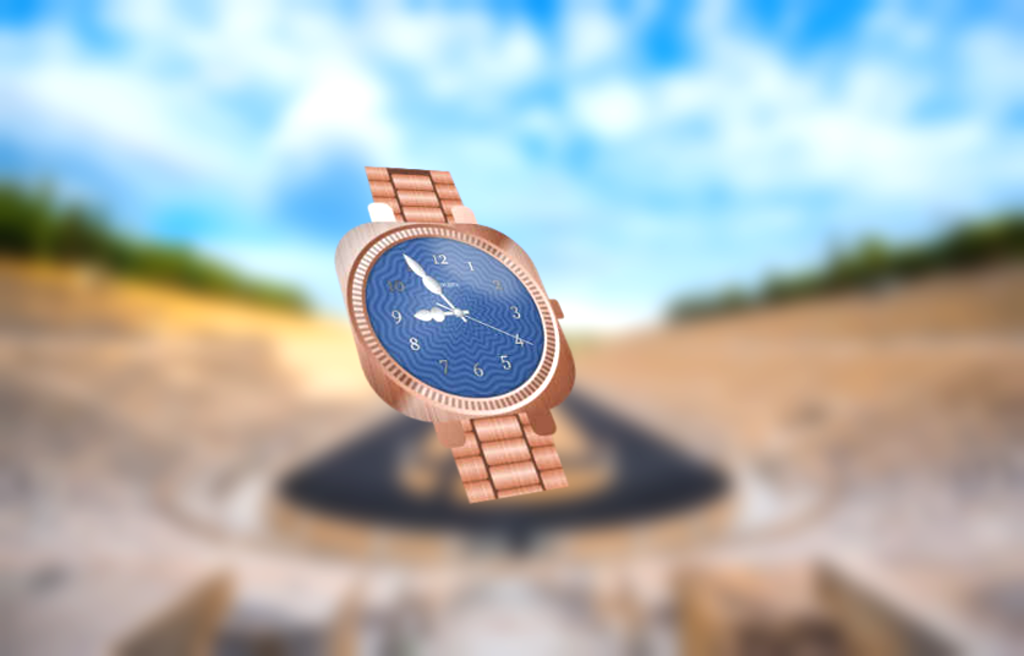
h=8 m=55 s=20
